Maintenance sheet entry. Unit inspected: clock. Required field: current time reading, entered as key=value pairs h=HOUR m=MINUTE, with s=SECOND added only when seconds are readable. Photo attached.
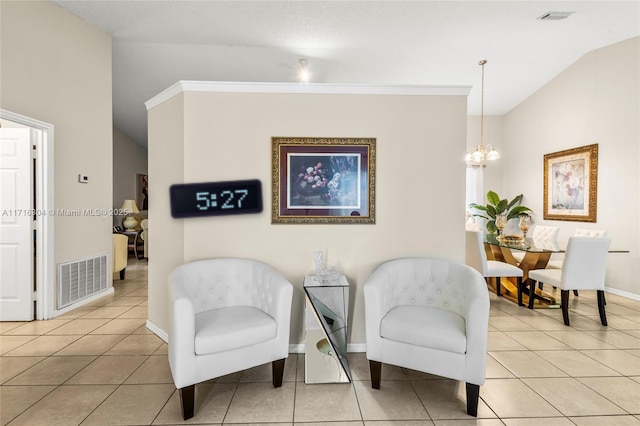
h=5 m=27
